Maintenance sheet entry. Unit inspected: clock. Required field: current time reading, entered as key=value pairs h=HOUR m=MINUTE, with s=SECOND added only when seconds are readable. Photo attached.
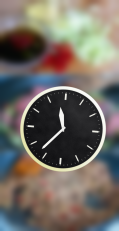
h=11 m=37
